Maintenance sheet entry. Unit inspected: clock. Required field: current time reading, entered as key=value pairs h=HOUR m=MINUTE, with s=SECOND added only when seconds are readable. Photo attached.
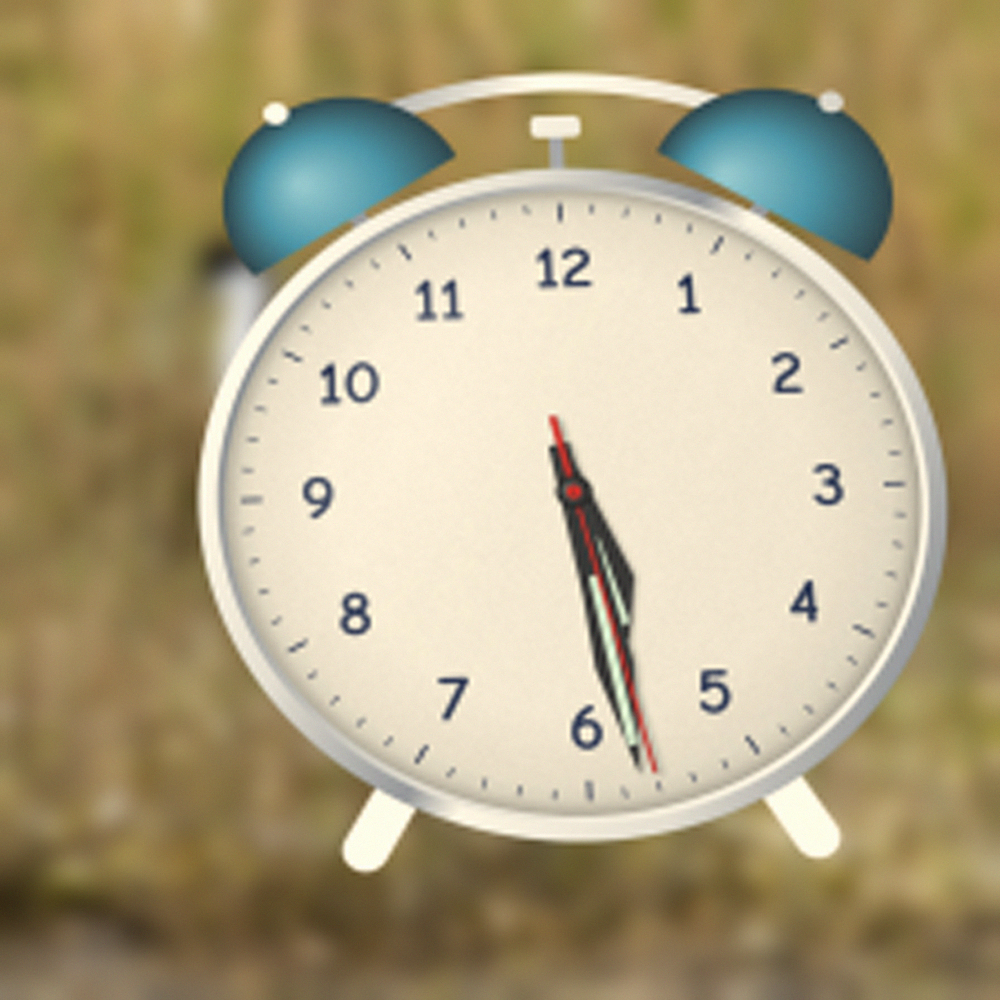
h=5 m=28 s=28
